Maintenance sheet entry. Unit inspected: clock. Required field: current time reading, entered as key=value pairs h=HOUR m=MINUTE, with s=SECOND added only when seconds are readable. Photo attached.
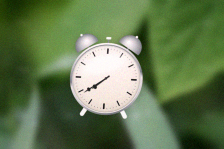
h=7 m=39
